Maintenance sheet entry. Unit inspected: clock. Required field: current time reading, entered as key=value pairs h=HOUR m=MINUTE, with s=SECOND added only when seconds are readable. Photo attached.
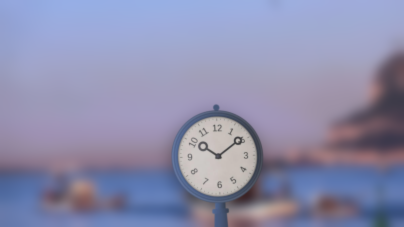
h=10 m=9
